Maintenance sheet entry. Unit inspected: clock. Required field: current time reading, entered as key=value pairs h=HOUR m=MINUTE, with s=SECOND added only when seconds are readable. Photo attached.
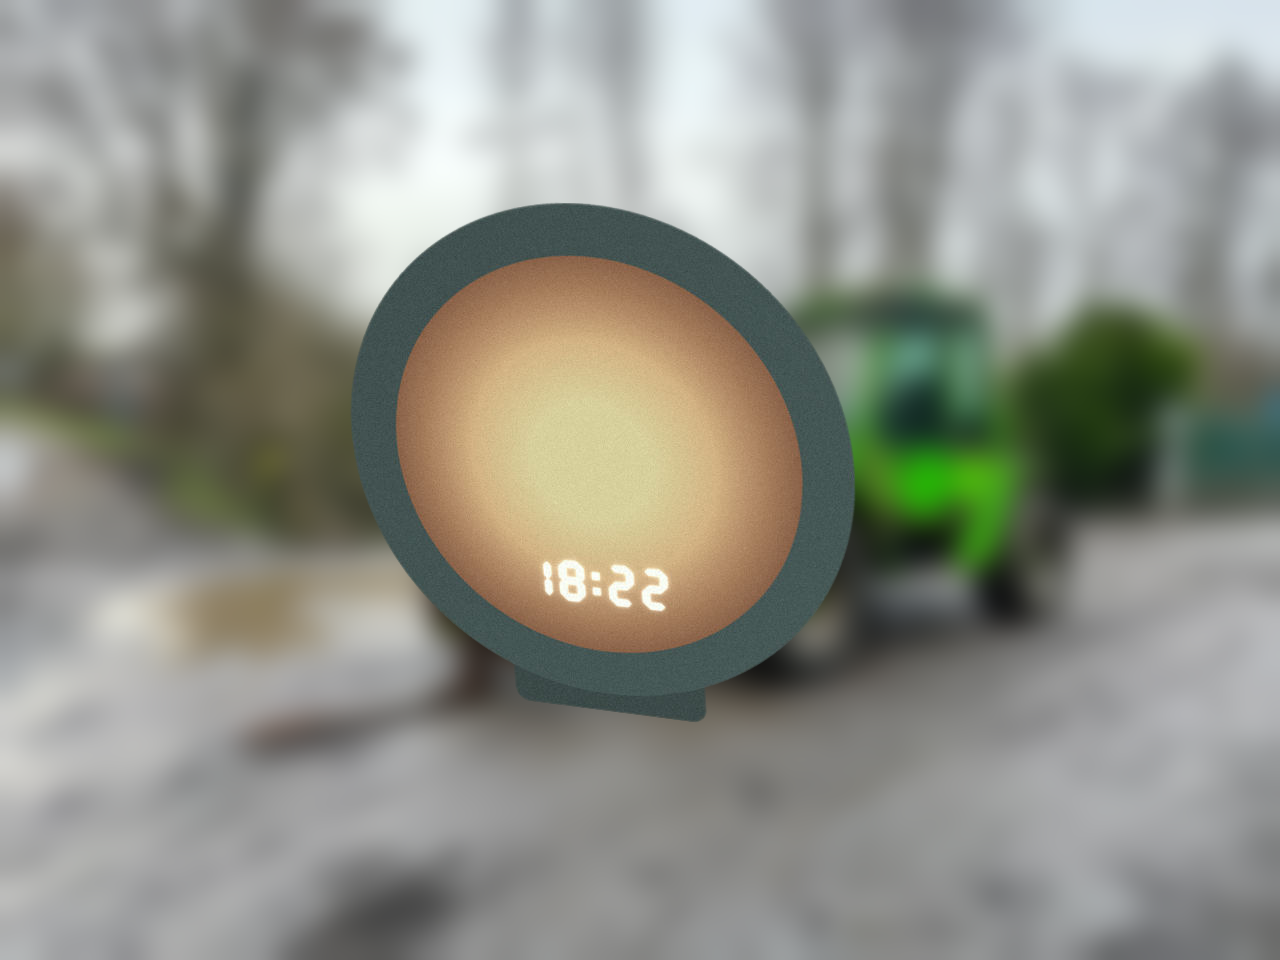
h=18 m=22
